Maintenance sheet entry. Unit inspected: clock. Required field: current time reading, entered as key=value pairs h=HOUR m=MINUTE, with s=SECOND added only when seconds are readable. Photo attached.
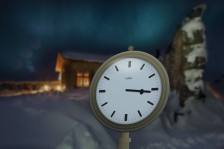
h=3 m=16
